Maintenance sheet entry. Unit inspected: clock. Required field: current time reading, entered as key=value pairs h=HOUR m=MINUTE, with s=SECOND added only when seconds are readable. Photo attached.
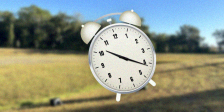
h=10 m=21
